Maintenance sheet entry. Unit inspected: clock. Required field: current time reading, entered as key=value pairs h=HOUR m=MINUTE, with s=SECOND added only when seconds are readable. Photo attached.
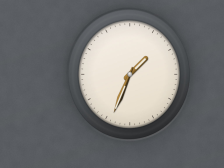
h=1 m=34
